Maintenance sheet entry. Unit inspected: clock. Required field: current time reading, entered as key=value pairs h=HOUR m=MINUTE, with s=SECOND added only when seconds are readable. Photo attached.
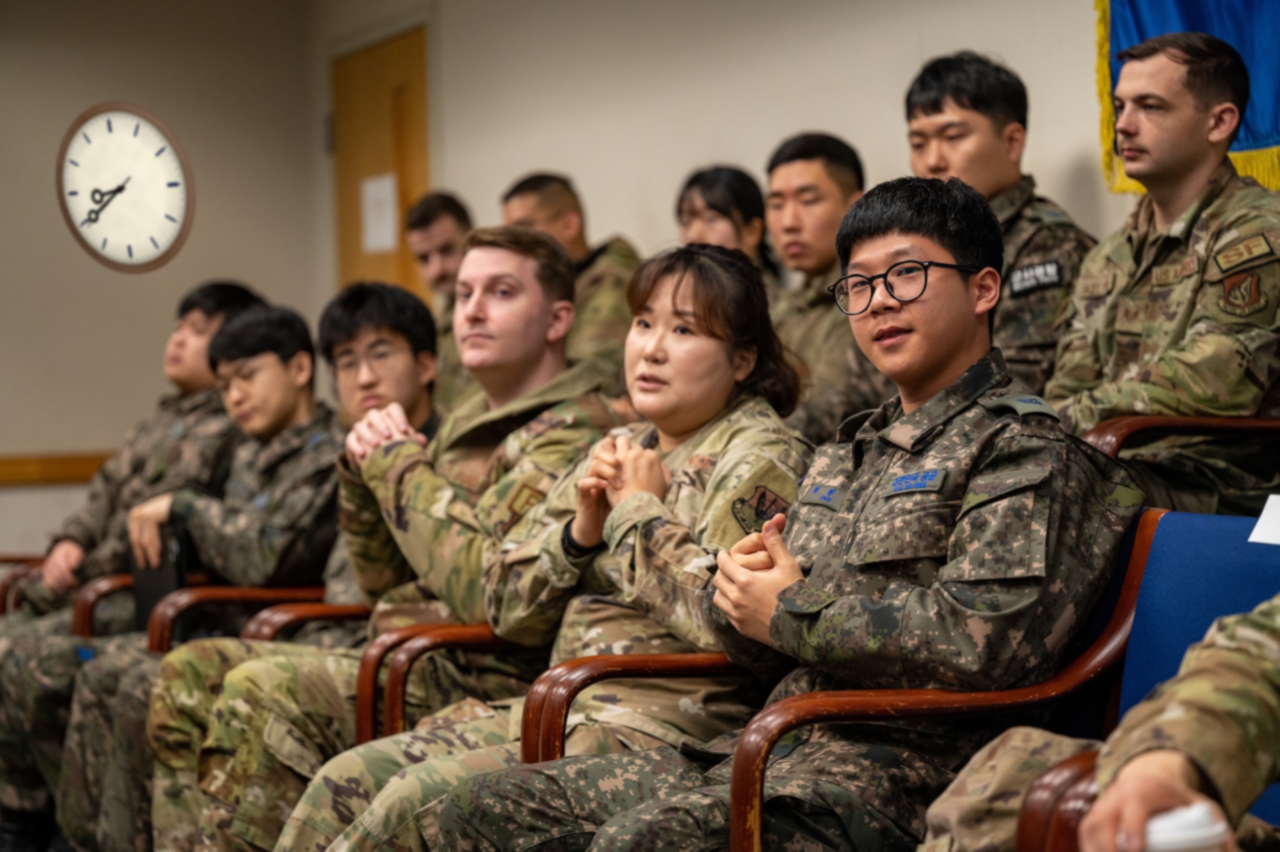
h=8 m=39 s=39
